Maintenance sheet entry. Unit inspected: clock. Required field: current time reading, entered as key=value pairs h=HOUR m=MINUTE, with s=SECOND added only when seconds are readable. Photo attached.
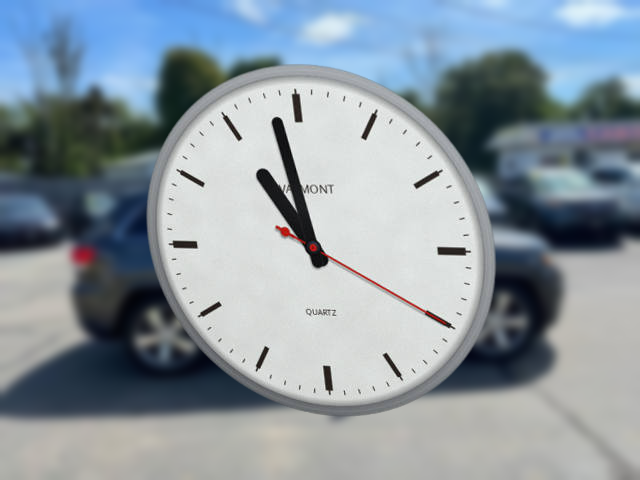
h=10 m=58 s=20
